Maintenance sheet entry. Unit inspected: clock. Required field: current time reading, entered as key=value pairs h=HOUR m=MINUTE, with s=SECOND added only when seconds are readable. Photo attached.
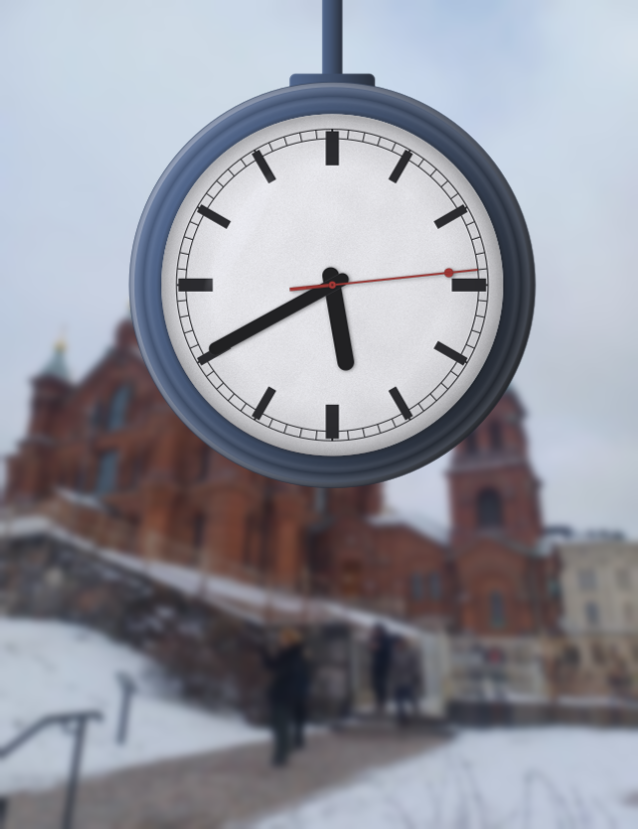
h=5 m=40 s=14
